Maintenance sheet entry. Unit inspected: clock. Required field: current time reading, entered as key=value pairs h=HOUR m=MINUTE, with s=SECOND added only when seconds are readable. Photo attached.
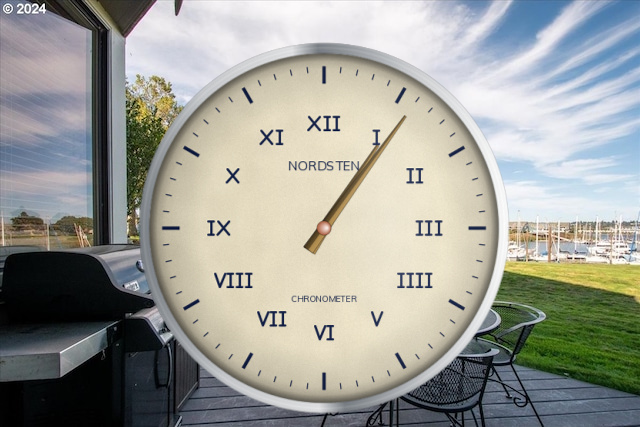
h=1 m=6
